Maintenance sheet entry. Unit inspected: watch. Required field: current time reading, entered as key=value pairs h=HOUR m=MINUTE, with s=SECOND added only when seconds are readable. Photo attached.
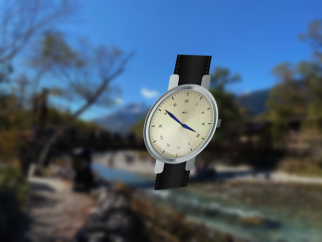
h=3 m=51
